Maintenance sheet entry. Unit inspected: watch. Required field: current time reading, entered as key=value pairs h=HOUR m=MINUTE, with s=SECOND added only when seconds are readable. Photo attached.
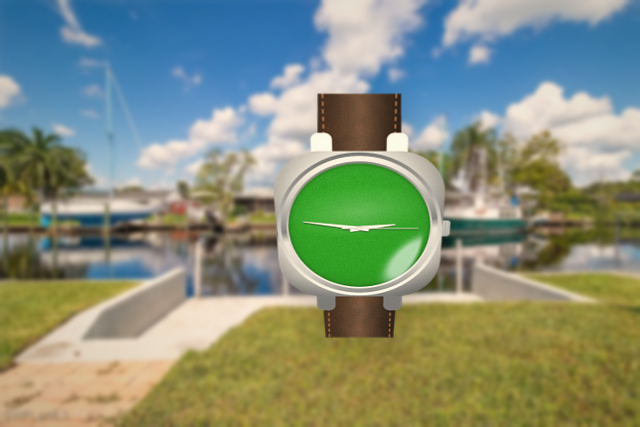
h=2 m=46 s=15
